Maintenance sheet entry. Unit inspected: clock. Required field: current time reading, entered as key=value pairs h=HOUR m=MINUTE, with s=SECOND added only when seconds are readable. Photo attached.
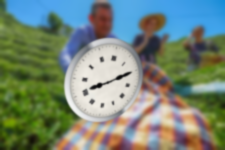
h=8 m=10
